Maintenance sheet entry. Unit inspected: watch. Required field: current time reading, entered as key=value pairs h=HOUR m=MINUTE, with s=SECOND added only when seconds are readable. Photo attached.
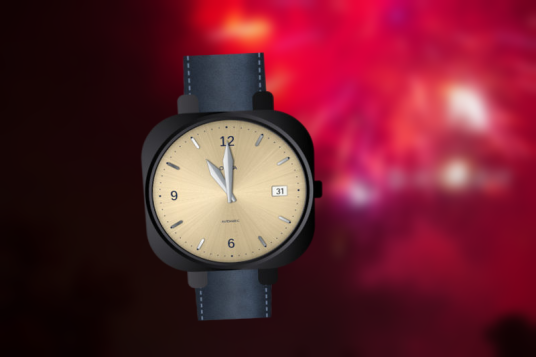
h=11 m=0
